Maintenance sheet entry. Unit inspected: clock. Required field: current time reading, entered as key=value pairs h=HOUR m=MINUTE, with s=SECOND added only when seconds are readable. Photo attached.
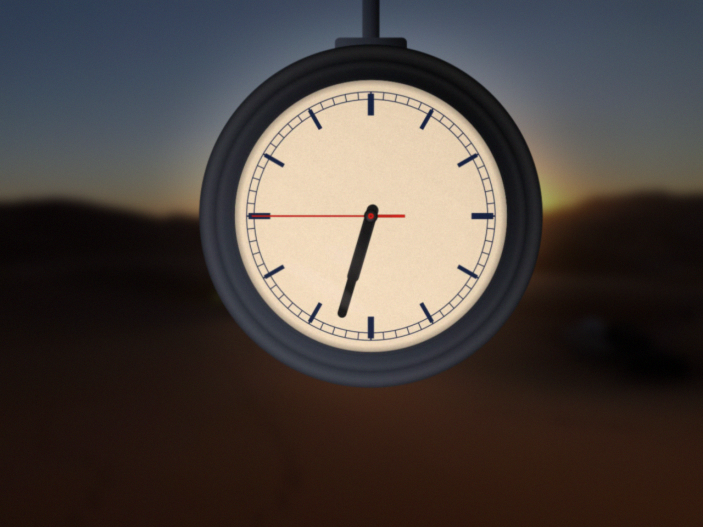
h=6 m=32 s=45
